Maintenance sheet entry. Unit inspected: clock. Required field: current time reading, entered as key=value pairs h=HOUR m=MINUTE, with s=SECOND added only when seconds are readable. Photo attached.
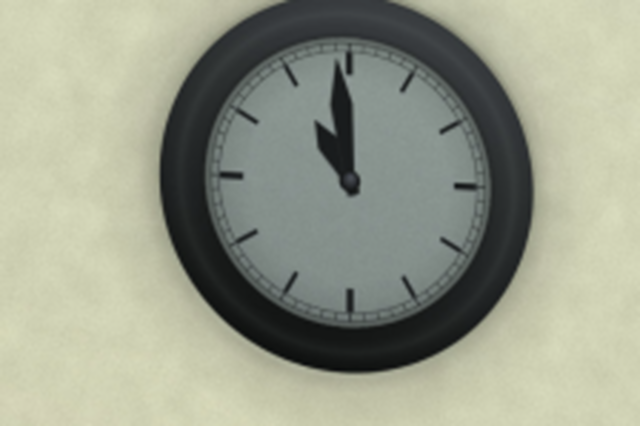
h=10 m=59
